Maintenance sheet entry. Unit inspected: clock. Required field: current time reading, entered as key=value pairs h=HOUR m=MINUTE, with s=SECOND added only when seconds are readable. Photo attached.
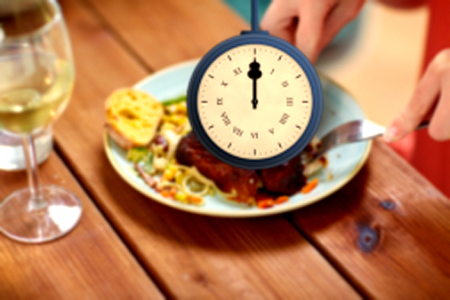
h=12 m=0
